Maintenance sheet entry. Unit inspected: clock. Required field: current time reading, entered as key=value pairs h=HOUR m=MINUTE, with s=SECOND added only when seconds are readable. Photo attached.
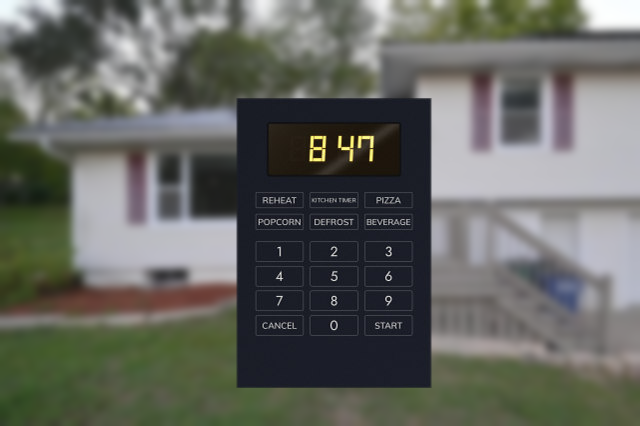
h=8 m=47
